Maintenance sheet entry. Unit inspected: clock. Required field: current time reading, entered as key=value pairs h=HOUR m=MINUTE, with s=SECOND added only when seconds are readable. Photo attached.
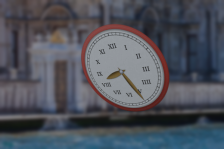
h=8 m=26
